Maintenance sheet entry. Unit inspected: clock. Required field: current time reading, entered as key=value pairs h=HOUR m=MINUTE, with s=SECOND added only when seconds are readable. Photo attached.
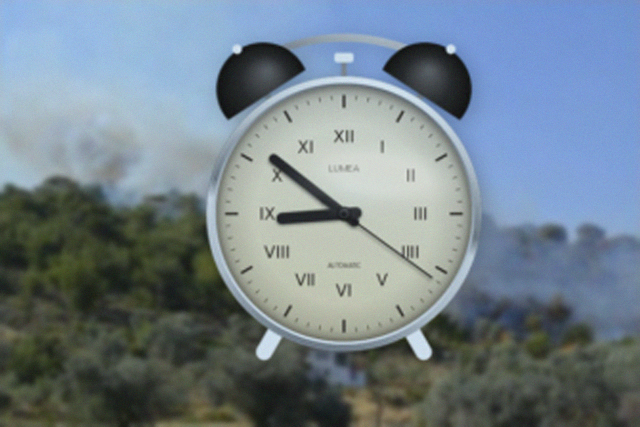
h=8 m=51 s=21
